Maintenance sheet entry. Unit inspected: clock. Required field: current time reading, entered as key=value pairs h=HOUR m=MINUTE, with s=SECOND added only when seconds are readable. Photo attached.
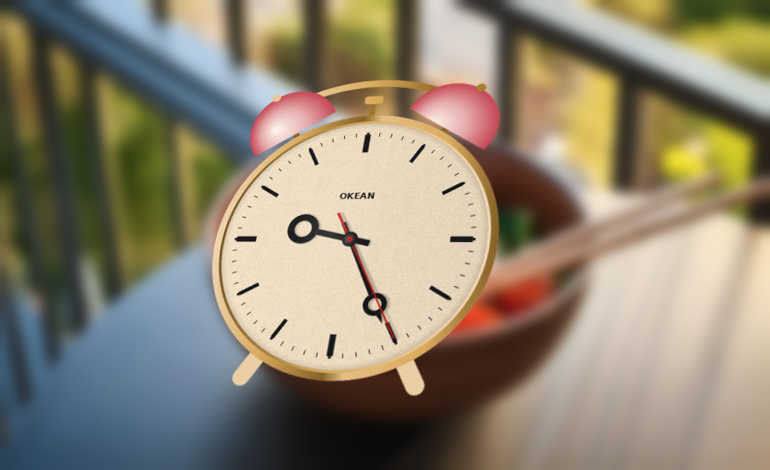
h=9 m=25 s=25
